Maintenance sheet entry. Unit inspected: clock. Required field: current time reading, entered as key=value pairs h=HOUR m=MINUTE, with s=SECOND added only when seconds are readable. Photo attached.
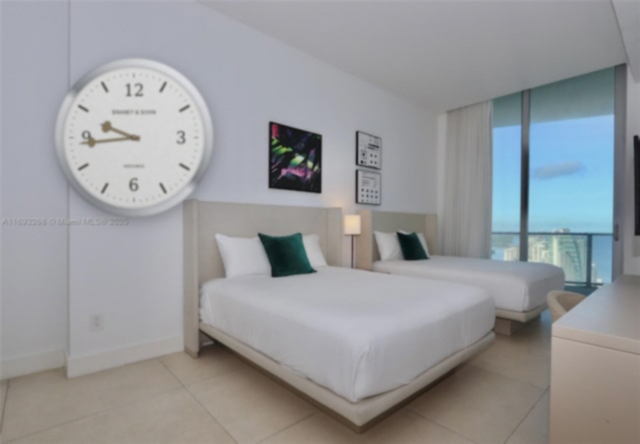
h=9 m=44
